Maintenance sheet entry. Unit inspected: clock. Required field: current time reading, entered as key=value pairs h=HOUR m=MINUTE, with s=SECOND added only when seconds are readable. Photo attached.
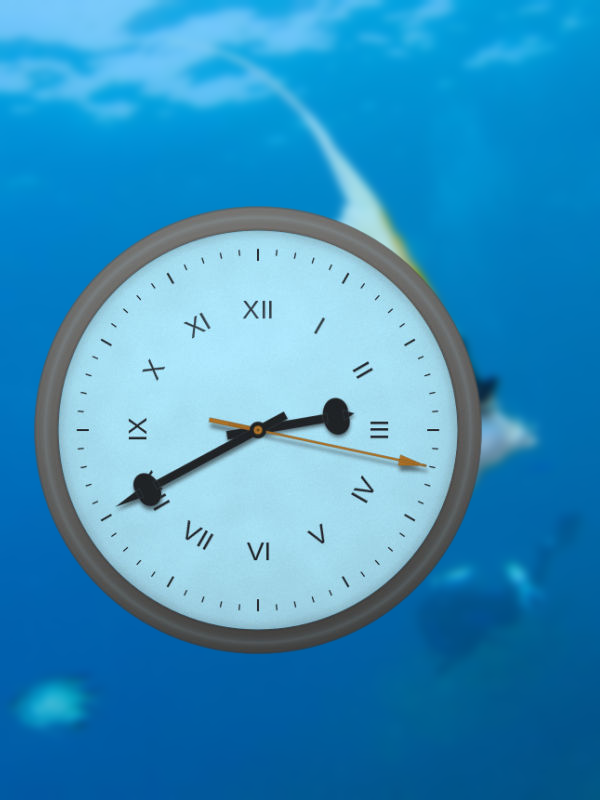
h=2 m=40 s=17
